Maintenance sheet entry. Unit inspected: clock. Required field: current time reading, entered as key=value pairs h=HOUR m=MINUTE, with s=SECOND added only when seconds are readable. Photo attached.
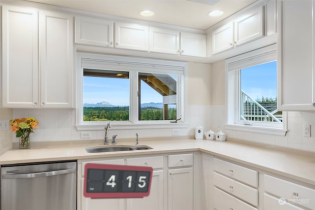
h=4 m=15
